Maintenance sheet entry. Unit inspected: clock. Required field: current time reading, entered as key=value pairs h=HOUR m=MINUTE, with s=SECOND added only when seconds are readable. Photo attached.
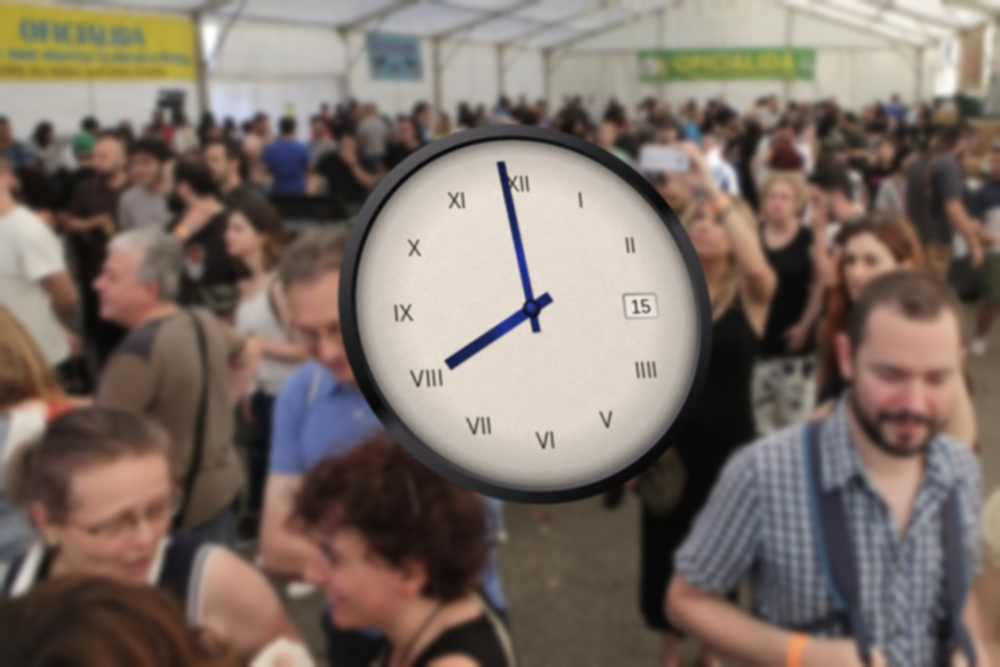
h=7 m=59
